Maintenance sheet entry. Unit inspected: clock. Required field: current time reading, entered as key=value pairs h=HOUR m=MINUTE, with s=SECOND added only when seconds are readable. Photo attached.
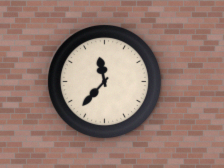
h=11 m=37
